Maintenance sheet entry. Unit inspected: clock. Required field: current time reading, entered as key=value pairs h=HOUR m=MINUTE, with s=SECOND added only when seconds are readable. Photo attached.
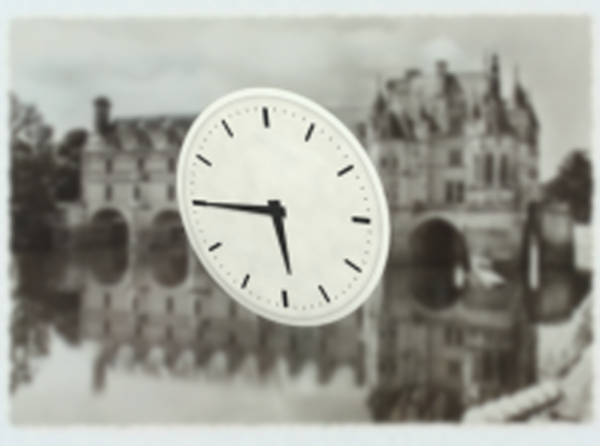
h=5 m=45
